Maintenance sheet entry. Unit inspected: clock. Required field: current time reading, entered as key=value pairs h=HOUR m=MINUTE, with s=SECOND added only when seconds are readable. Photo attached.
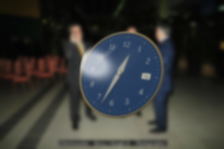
h=12 m=33
